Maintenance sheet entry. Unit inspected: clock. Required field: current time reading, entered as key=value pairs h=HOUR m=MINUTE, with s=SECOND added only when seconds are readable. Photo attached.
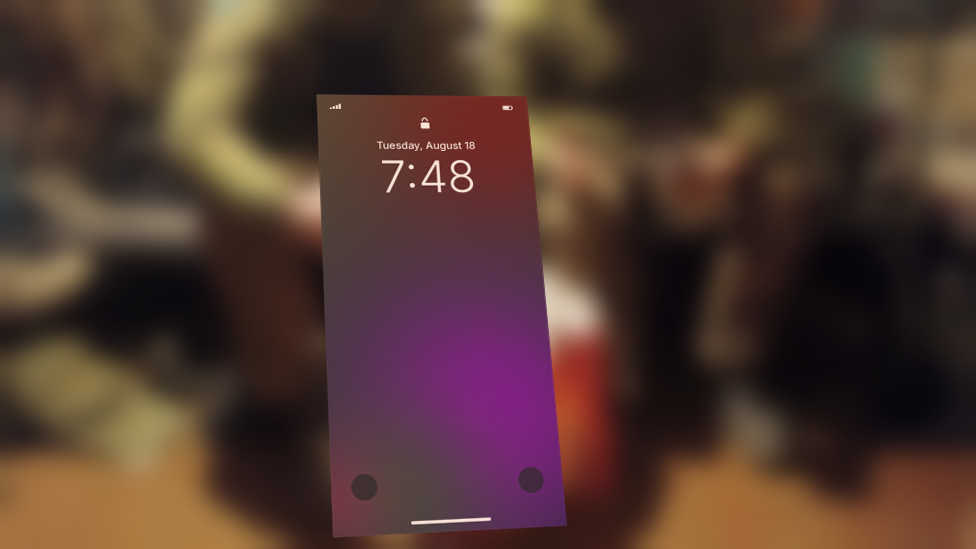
h=7 m=48
